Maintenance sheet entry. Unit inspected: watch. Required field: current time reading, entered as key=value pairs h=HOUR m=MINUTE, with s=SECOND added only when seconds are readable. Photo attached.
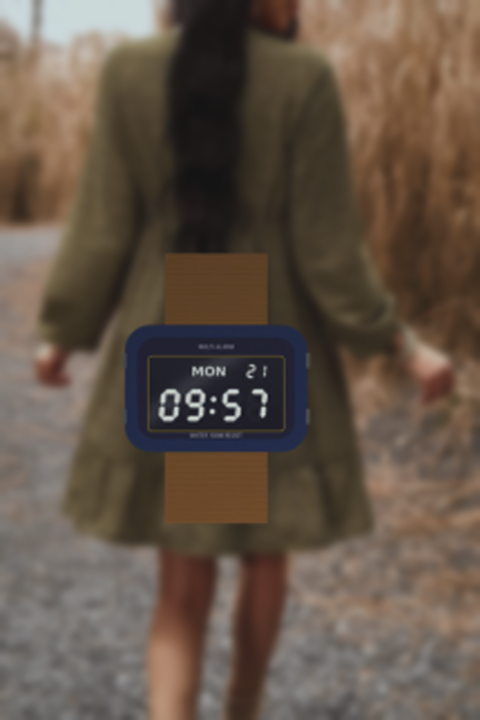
h=9 m=57
